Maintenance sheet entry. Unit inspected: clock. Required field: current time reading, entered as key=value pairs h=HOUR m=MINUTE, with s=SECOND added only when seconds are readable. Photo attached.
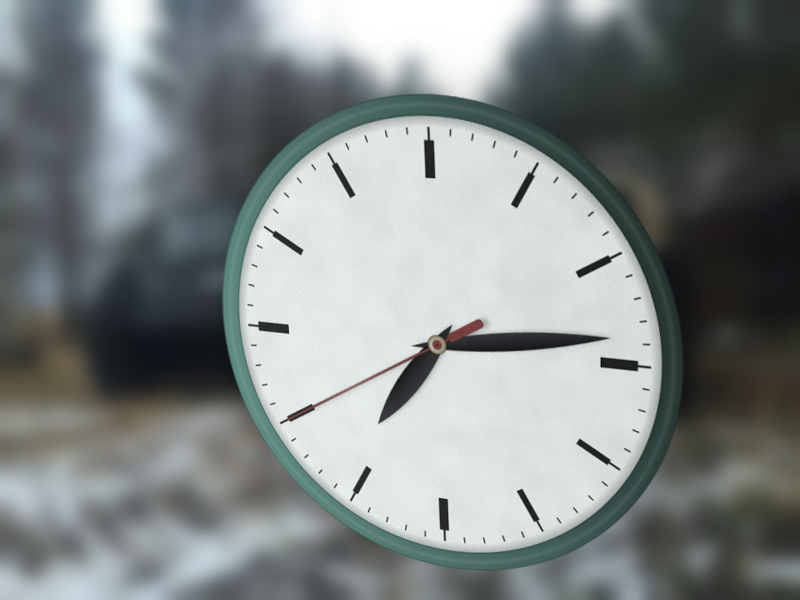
h=7 m=13 s=40
